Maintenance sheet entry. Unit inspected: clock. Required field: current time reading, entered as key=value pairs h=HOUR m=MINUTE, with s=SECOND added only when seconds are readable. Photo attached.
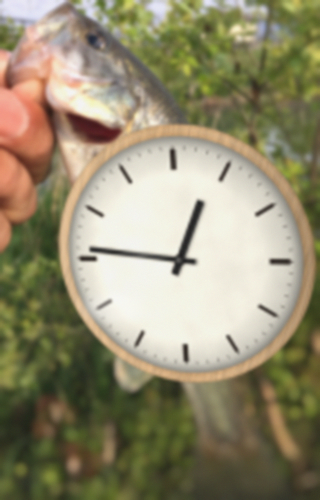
h=12 m=46
